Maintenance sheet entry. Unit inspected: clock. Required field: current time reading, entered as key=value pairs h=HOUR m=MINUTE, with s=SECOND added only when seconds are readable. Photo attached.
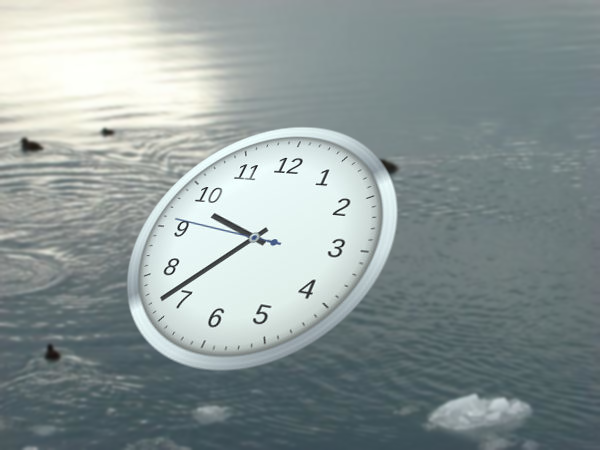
h=9 m=36 s=46
